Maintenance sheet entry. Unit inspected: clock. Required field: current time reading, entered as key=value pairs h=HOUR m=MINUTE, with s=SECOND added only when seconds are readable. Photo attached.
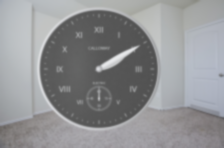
h=2 m=10
